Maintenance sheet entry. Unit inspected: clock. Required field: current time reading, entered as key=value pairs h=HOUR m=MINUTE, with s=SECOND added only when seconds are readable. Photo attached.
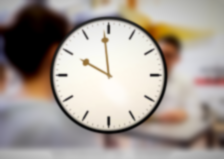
h=9 m=59
